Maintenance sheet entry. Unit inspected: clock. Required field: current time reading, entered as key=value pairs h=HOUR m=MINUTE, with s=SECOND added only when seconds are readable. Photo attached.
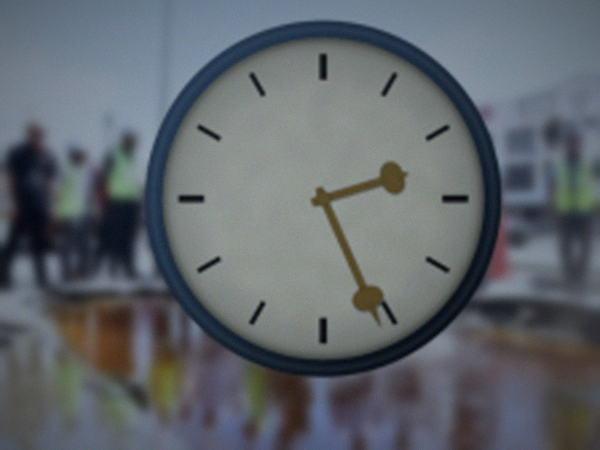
h=2 m=26
